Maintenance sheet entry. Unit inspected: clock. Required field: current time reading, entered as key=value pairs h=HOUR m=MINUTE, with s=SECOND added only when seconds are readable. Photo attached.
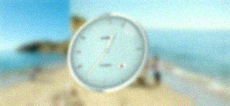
h=12 m=36
